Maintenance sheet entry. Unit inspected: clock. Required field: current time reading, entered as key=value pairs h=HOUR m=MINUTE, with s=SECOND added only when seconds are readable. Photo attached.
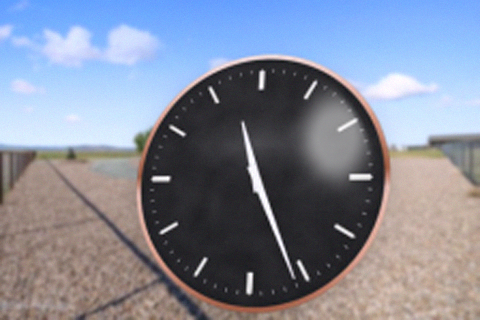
h=11 m=26
